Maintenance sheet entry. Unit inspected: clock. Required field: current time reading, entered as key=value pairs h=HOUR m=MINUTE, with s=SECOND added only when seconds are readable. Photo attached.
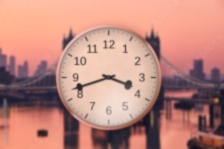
h=3 m=42
